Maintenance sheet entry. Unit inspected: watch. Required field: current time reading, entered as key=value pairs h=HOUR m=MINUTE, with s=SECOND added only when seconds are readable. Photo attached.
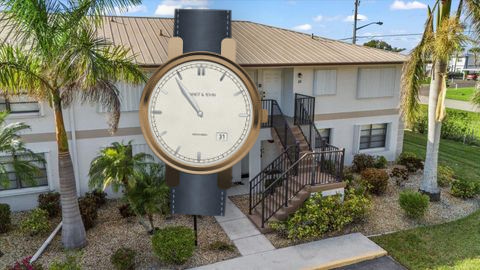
h=10 m=54
